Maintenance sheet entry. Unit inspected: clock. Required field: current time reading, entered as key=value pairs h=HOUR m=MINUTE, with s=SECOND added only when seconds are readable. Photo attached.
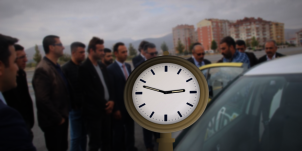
h=2 m=48
